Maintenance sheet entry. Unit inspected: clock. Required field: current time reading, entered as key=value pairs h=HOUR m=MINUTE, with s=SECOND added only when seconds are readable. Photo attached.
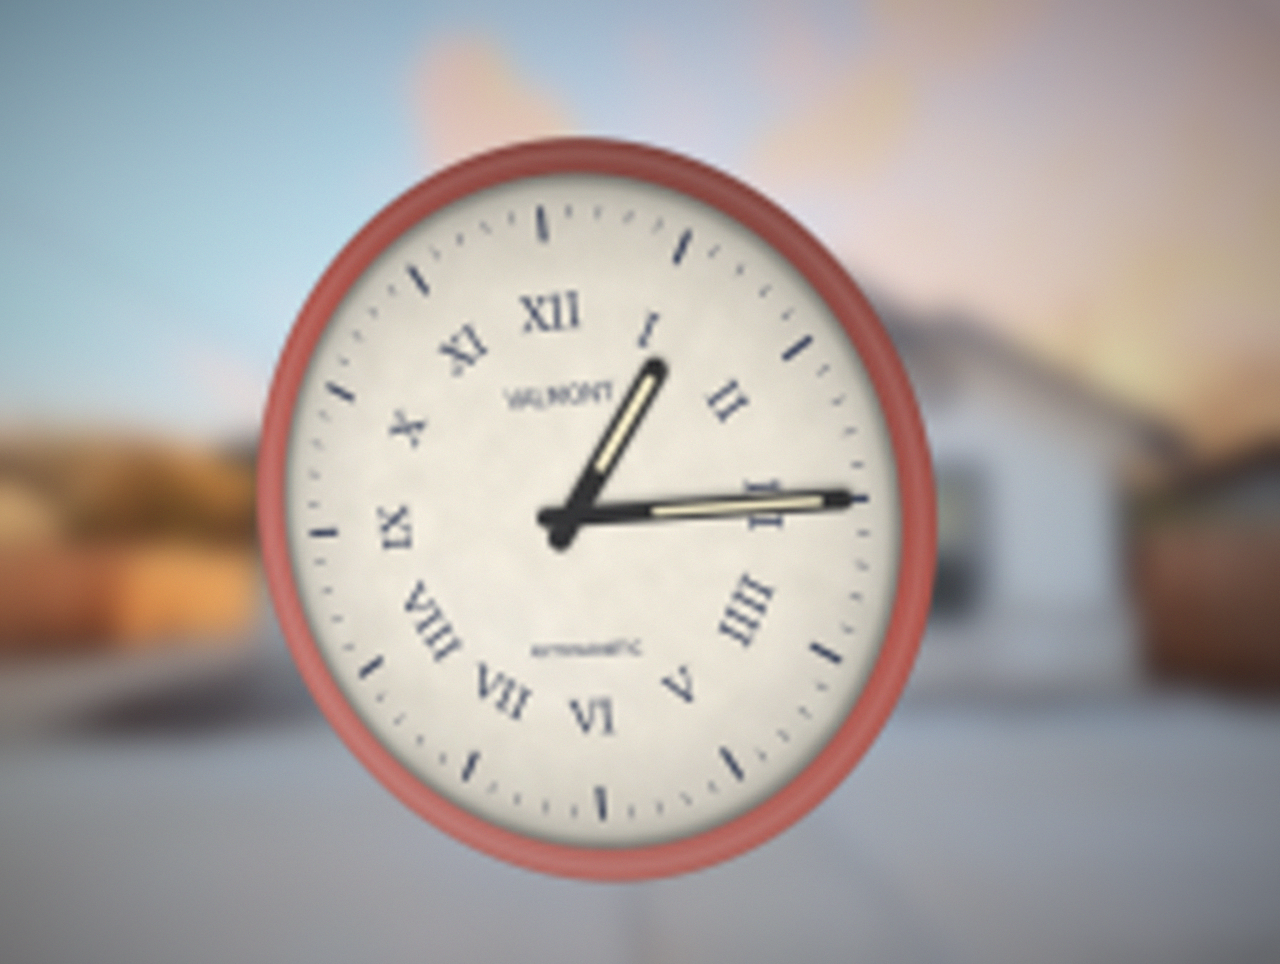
h=1 m=15
